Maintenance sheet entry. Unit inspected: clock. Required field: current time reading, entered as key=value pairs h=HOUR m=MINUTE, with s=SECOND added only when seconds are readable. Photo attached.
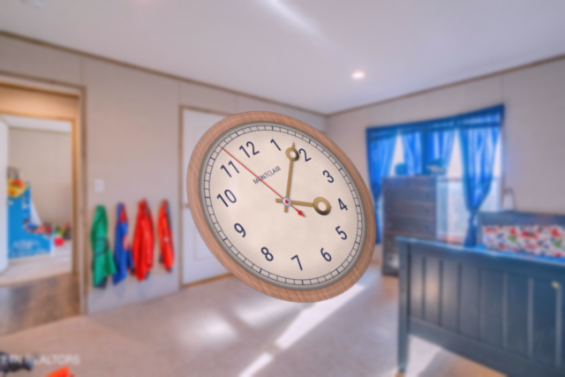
h=4 m=7 s=57
